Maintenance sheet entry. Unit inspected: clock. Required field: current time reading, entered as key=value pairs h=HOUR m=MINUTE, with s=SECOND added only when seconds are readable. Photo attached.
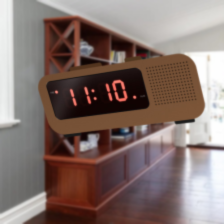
h=11 m=10
